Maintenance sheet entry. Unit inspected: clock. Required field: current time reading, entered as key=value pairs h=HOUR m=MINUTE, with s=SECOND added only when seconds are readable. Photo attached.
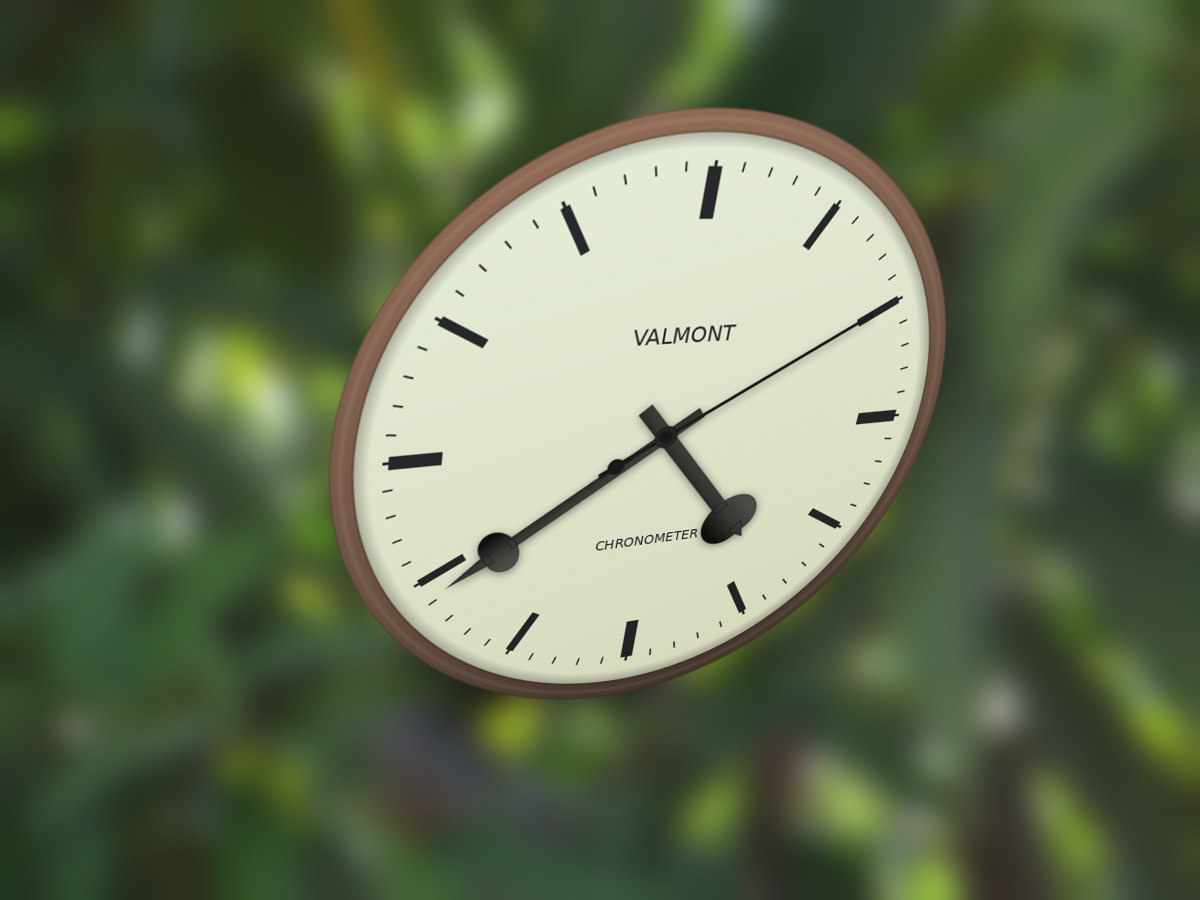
h=4 m=39 s=10
